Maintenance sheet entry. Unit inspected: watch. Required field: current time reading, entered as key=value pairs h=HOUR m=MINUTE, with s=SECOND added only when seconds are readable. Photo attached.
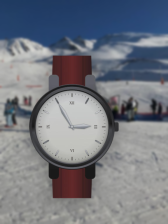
h=2 m=55
